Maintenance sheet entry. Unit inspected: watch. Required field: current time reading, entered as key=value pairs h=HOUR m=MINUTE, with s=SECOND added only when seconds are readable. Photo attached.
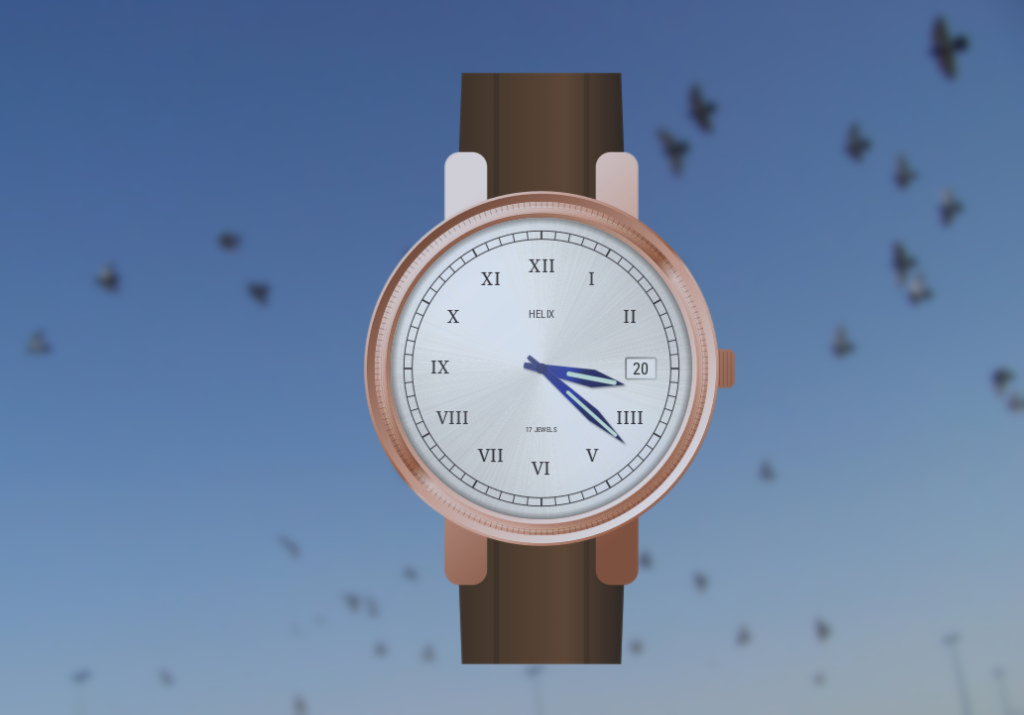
h=3 m=22
